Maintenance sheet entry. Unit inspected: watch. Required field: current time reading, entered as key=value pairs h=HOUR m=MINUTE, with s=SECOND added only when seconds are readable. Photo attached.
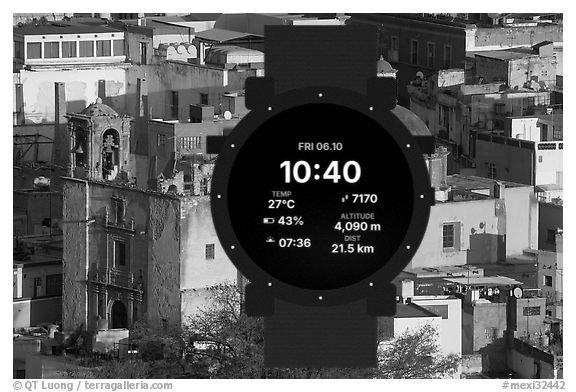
h=10 m=40
